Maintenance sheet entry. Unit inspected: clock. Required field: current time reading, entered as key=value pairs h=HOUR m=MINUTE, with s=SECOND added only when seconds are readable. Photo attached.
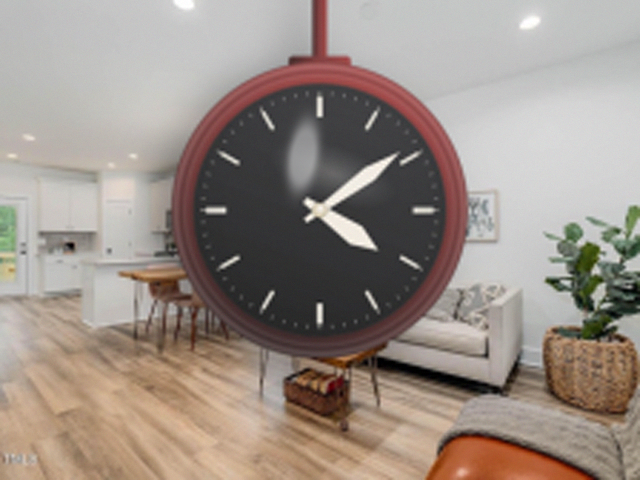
h=4 m=9
